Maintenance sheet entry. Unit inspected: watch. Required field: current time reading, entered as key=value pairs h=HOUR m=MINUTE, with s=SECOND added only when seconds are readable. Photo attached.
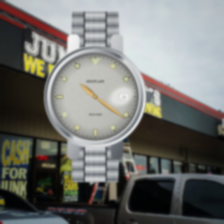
h=10 m=21
